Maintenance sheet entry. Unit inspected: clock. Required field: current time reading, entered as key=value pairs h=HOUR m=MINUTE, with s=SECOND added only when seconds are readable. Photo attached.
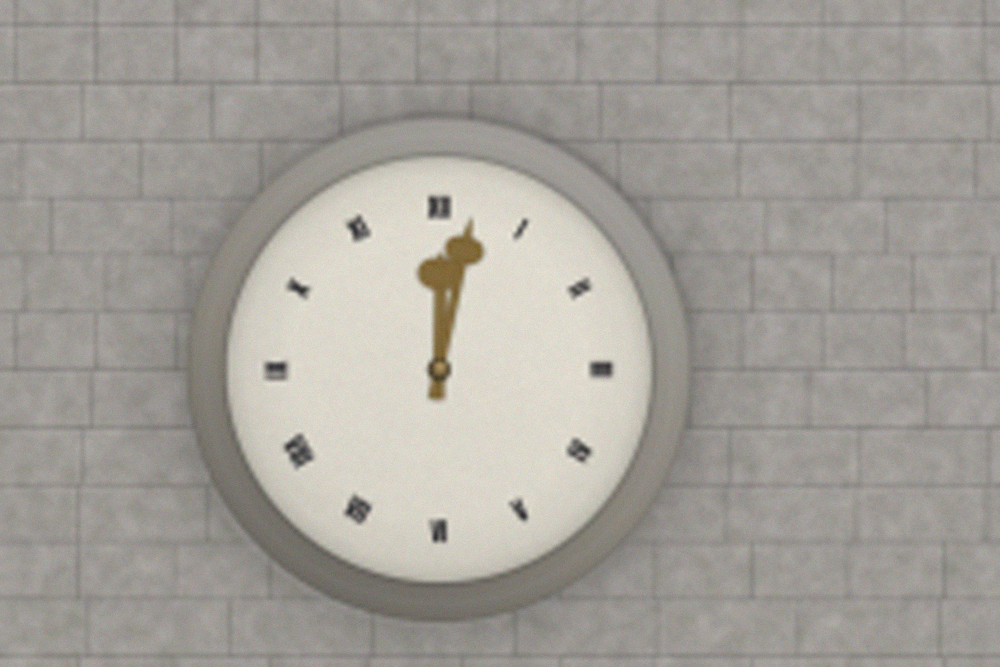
h=12 m=2
